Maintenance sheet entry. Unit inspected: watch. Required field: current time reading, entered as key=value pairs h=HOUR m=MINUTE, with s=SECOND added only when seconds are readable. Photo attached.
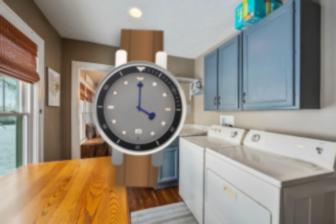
h=4 m=0
